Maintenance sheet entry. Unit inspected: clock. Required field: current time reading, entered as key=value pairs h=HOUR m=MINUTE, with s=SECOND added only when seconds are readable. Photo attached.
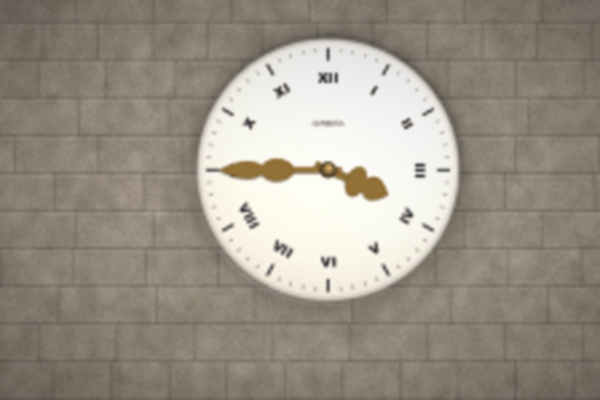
h=3 m=45
